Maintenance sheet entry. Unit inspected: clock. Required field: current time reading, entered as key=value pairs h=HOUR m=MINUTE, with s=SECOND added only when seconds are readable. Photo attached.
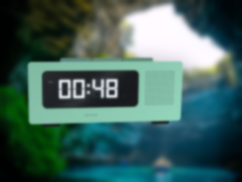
h=0 m=48
